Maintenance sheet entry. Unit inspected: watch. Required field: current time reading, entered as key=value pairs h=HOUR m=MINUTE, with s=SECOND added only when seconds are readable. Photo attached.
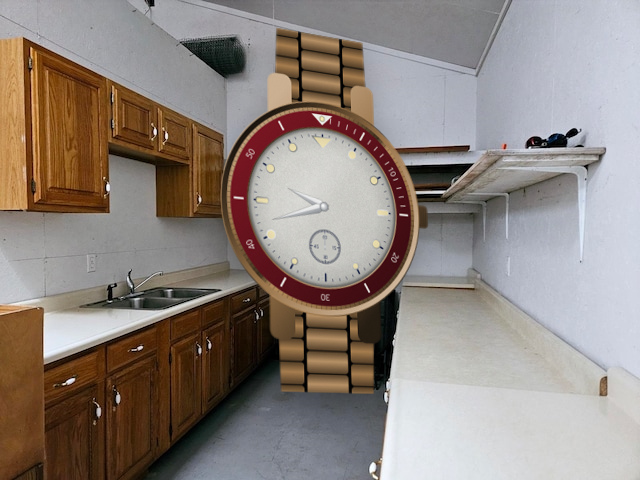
h=9 m=42
